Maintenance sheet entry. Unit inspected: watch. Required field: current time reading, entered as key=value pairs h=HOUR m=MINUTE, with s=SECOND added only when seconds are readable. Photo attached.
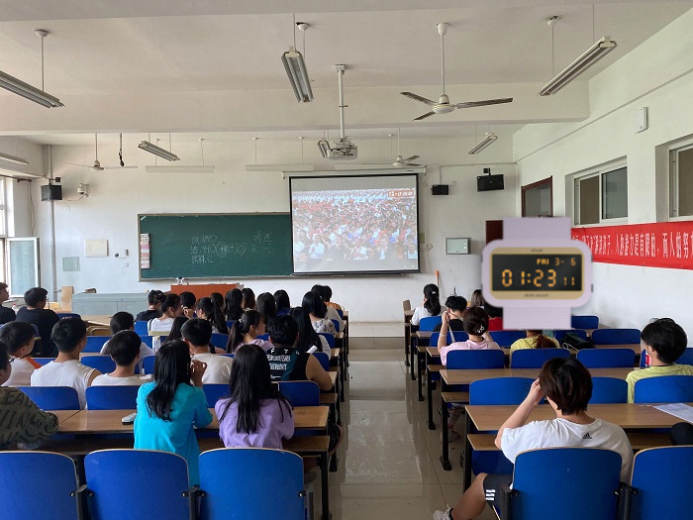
h=1 m=23 s=11
